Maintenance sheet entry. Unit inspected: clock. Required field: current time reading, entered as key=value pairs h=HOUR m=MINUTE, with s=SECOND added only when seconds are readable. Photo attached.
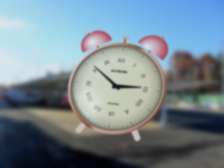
h=2 m=51
